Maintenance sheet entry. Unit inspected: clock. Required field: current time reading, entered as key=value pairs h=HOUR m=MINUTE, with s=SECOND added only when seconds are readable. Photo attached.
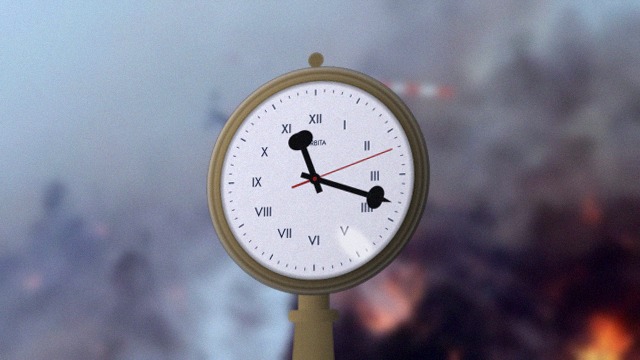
h=11 m=18 s=12
